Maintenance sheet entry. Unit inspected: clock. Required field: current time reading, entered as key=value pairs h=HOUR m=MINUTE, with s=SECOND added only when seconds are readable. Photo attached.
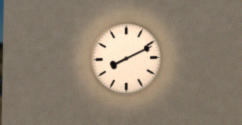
h=8 m=11
